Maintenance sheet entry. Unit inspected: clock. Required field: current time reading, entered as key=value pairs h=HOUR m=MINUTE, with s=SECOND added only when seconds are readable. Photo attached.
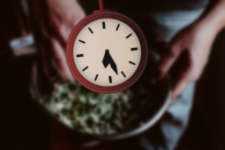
h=6 m=27
